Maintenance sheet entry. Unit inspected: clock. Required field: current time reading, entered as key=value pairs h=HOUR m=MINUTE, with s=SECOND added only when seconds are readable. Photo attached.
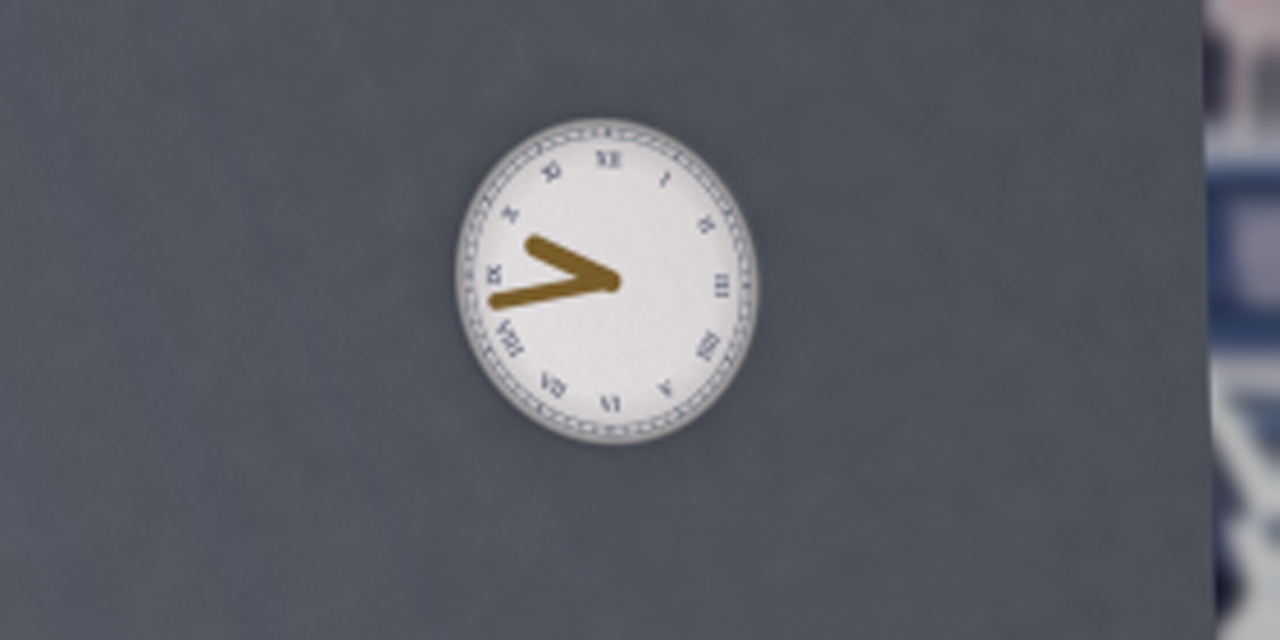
h=9 m=43
